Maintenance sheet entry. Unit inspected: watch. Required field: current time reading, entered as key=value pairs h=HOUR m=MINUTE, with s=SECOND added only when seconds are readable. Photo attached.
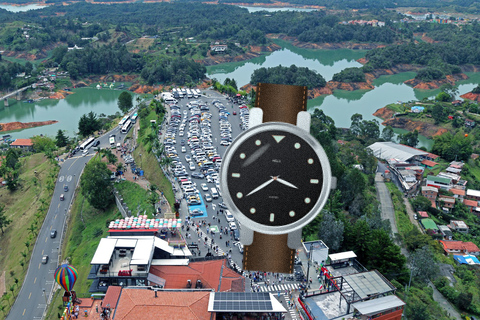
h=3 m=39
